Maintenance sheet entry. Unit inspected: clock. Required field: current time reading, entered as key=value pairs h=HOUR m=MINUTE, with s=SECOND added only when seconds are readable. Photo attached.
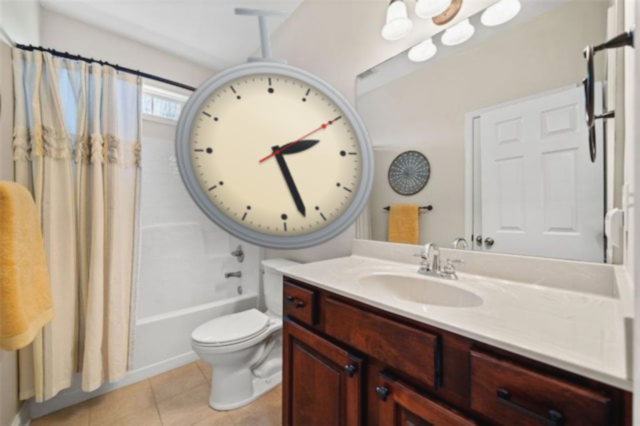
h=2 m=27 s=10
